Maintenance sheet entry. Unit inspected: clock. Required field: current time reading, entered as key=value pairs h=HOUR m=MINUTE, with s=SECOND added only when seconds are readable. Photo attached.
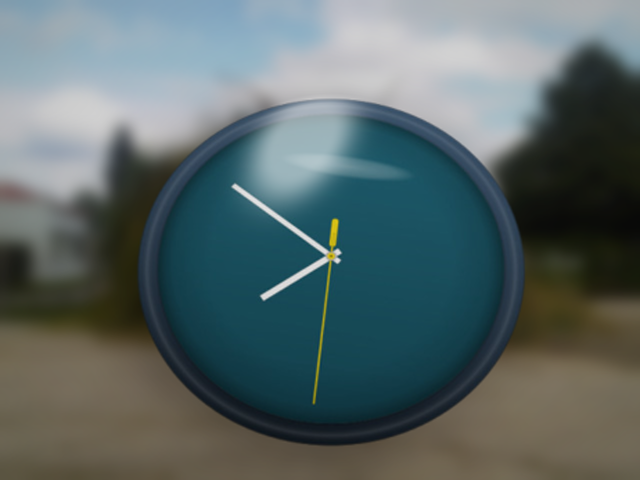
h=7 m=51 s=31
